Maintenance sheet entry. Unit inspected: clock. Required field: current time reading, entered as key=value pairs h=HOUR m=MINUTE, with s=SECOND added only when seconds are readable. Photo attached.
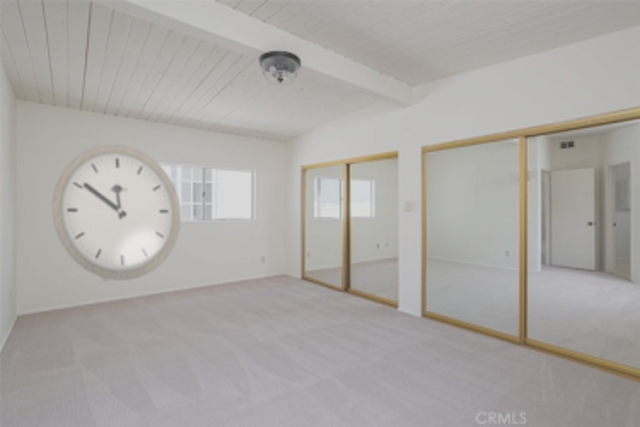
h=11 m=51
